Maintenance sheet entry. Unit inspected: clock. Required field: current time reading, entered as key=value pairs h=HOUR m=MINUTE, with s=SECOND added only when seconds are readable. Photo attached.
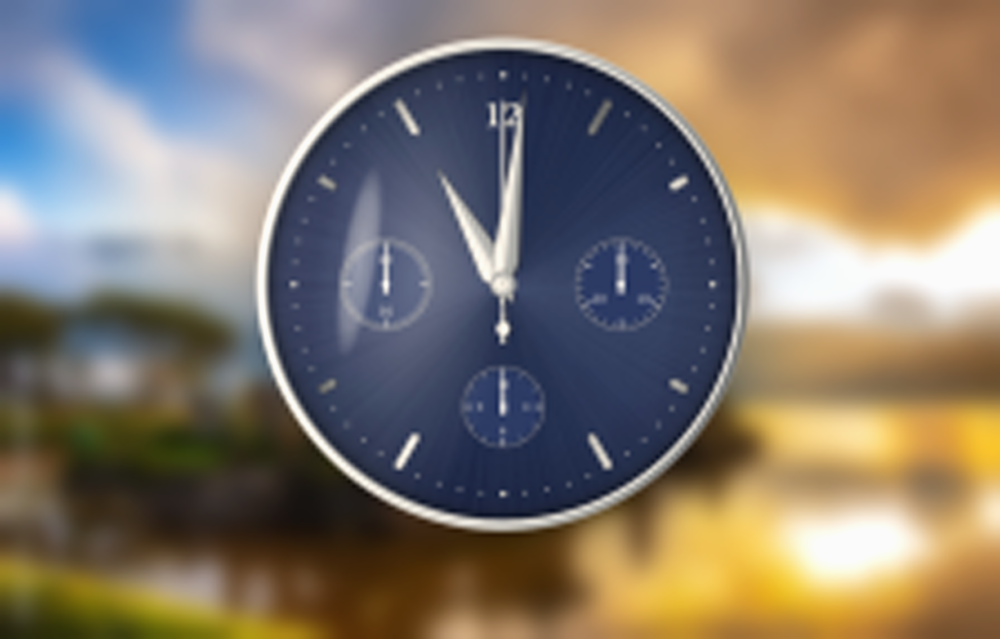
h=11 m=1
